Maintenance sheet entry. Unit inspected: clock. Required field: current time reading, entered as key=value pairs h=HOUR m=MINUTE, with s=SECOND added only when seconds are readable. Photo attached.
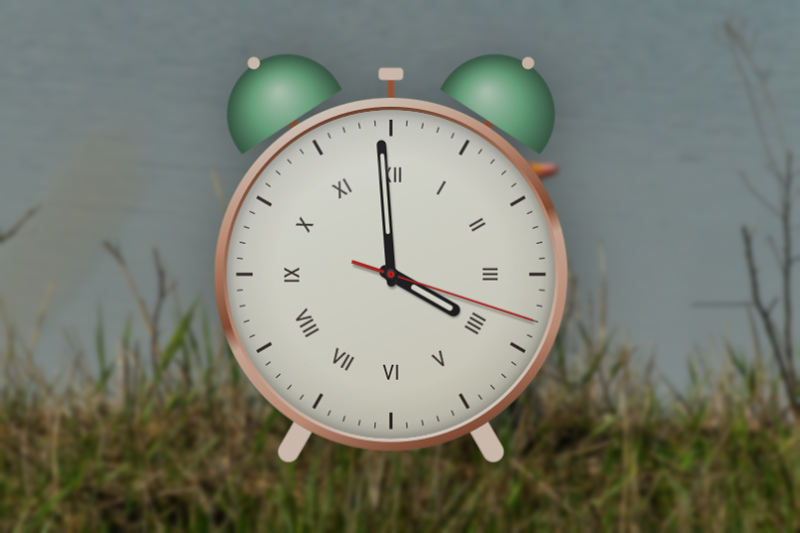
h=3 m=59 s=18
